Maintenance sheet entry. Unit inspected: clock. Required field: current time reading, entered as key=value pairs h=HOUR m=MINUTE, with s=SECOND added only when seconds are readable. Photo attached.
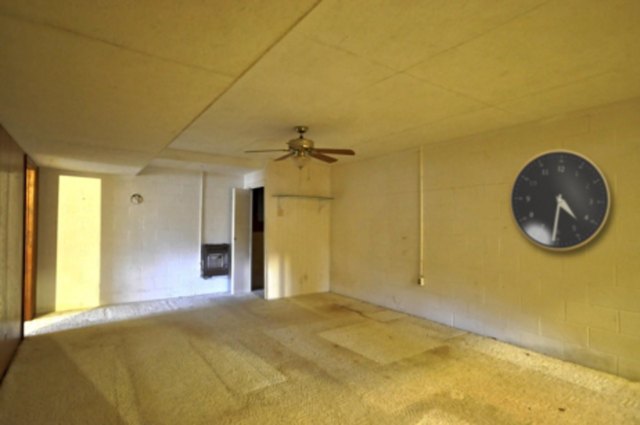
h=4 m=31
